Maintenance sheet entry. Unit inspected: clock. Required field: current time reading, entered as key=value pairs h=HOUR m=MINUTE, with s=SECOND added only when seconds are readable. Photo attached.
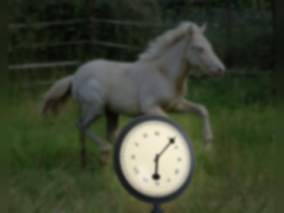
h=6 m=7
